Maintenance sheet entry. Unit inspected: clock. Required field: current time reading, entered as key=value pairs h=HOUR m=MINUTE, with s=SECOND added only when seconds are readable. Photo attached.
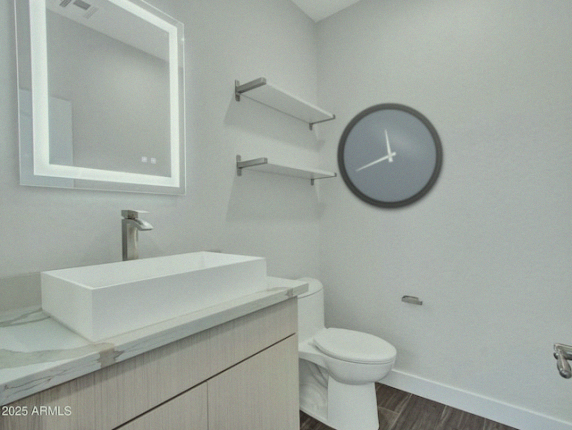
h=11 m=41
